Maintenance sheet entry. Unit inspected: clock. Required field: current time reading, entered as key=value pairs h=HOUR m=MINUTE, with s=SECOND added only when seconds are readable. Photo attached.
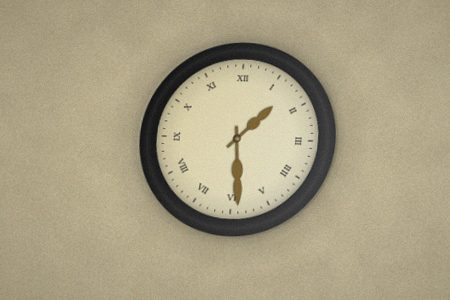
h=1 m=29
